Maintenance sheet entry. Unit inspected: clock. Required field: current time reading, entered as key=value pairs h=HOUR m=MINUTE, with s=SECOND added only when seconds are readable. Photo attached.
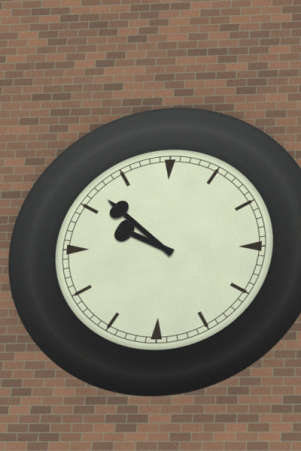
h=9 m=52
